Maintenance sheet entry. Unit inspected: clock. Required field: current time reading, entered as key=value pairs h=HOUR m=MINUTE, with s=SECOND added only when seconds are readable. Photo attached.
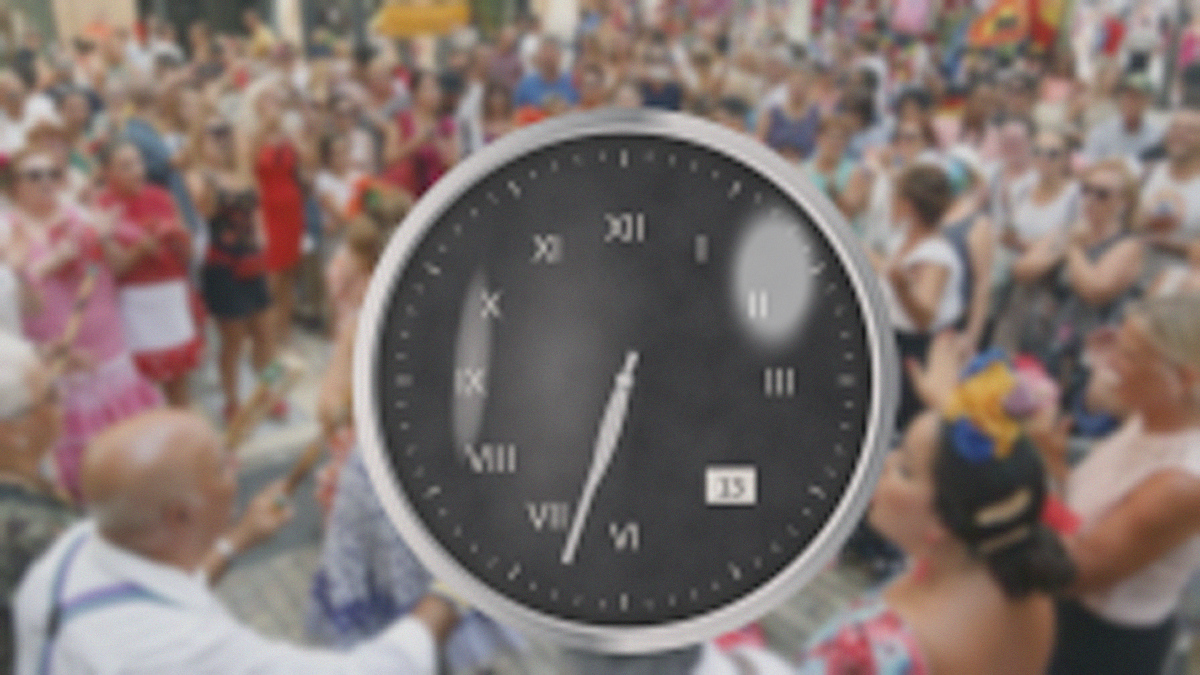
h=6 m=33
